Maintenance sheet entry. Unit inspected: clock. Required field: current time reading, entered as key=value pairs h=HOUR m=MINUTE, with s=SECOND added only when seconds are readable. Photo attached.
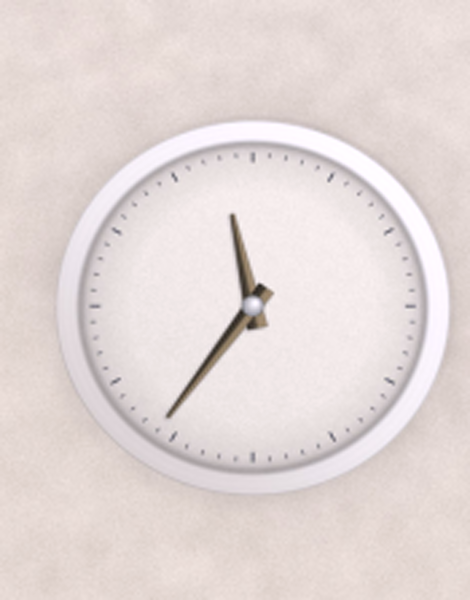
h=11 m=36
